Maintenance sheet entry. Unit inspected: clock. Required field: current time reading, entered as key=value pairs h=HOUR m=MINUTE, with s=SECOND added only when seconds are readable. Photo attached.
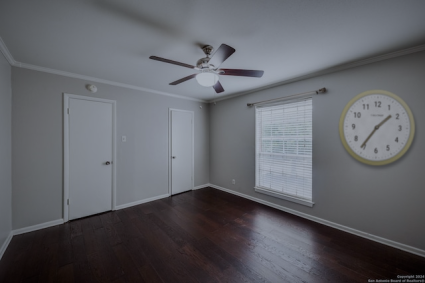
h=1 m=36
